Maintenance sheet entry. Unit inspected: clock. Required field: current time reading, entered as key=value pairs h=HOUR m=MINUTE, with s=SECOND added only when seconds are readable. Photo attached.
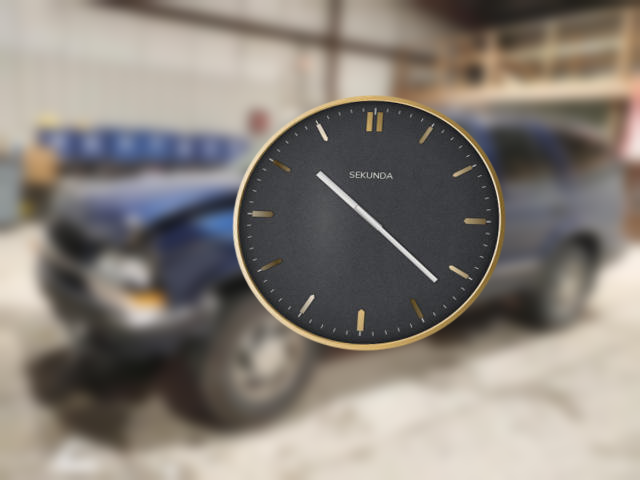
h=10 m=22
